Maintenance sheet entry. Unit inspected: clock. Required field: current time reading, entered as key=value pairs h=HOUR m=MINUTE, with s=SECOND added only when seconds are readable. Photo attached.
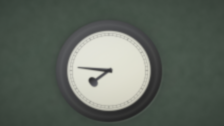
h=7 m=46
